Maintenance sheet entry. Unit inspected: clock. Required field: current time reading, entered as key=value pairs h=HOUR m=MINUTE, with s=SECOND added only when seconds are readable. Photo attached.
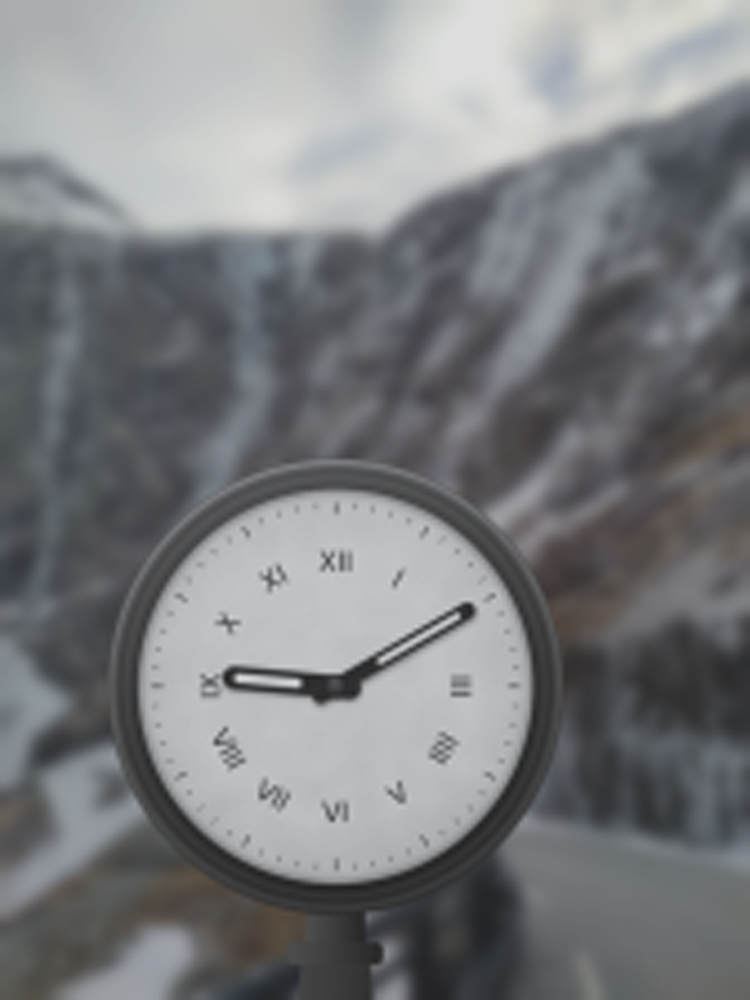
h=9 m=10
